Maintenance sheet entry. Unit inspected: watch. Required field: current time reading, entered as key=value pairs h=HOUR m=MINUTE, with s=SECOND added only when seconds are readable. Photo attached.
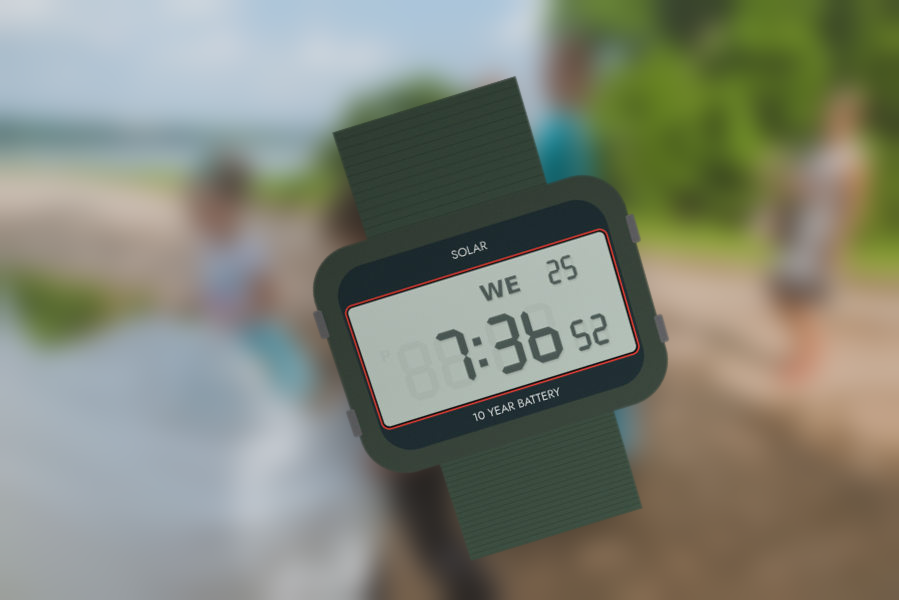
h=7 m=36 s=52
